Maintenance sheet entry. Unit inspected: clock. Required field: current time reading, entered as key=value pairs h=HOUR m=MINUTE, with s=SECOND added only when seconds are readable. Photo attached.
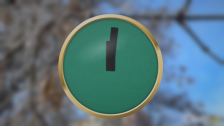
h=12 m=1
